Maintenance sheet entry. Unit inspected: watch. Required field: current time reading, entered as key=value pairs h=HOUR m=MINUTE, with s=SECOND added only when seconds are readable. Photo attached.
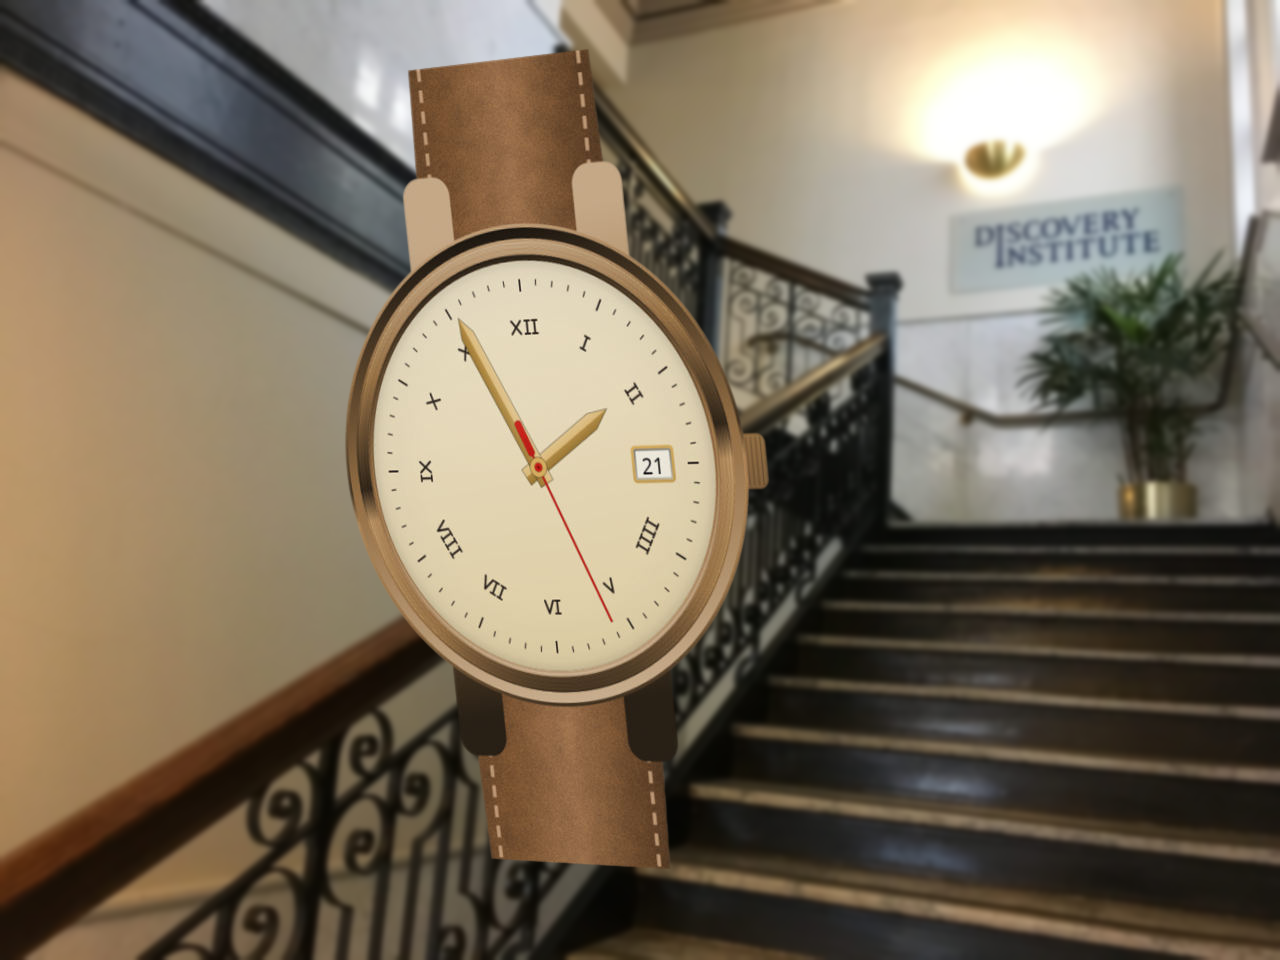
h=1 m=55 s=26
